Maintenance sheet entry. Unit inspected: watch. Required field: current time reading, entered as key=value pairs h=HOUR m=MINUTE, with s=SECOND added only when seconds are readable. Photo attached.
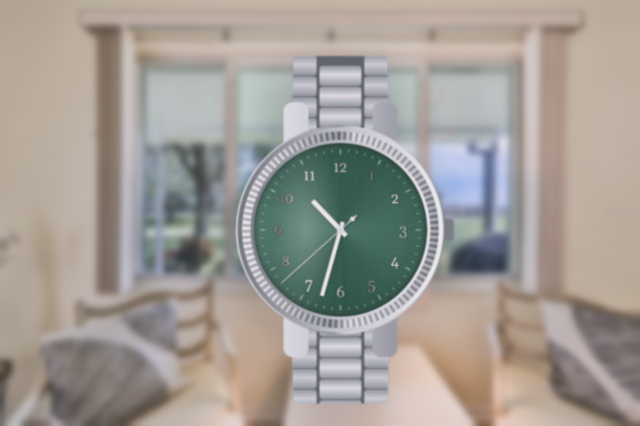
h=10 m=32 s=38
